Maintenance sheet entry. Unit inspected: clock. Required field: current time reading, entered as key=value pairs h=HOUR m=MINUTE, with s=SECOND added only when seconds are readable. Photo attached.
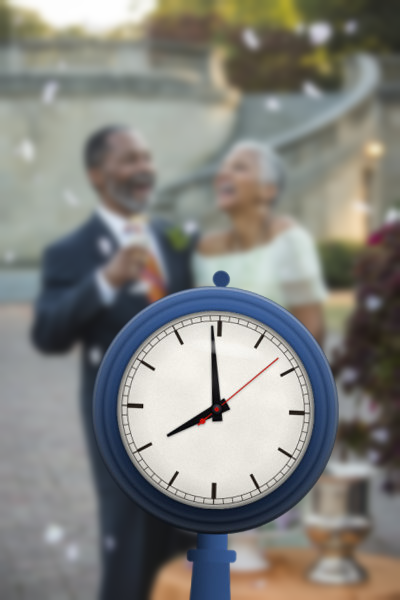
h=7 m=59 s=8
